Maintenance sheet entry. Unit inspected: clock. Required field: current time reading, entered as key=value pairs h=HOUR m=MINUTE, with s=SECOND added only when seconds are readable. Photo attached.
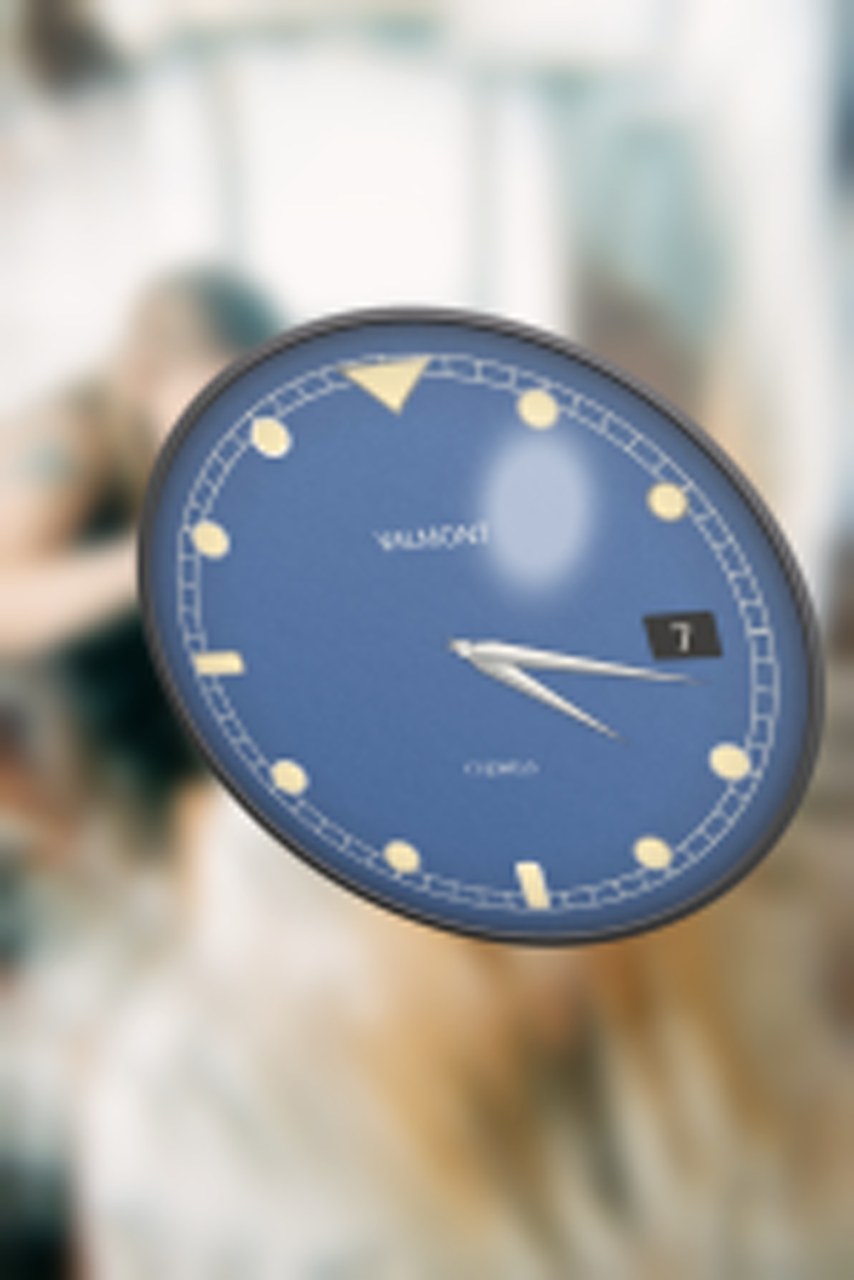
h=4 m=17
